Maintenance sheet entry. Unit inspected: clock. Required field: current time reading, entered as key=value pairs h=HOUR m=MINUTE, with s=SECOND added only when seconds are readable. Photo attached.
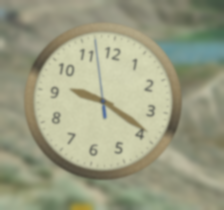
h=9 m=18 s=57
